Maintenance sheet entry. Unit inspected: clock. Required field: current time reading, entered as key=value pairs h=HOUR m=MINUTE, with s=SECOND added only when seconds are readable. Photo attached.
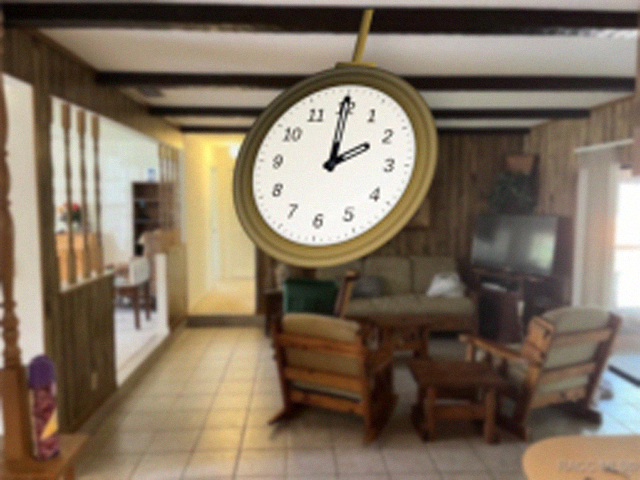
h=2 m=0
